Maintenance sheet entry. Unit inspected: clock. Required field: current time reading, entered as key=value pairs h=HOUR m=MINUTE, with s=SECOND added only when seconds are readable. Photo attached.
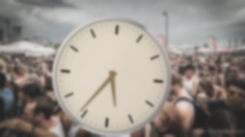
h=5 m=36
